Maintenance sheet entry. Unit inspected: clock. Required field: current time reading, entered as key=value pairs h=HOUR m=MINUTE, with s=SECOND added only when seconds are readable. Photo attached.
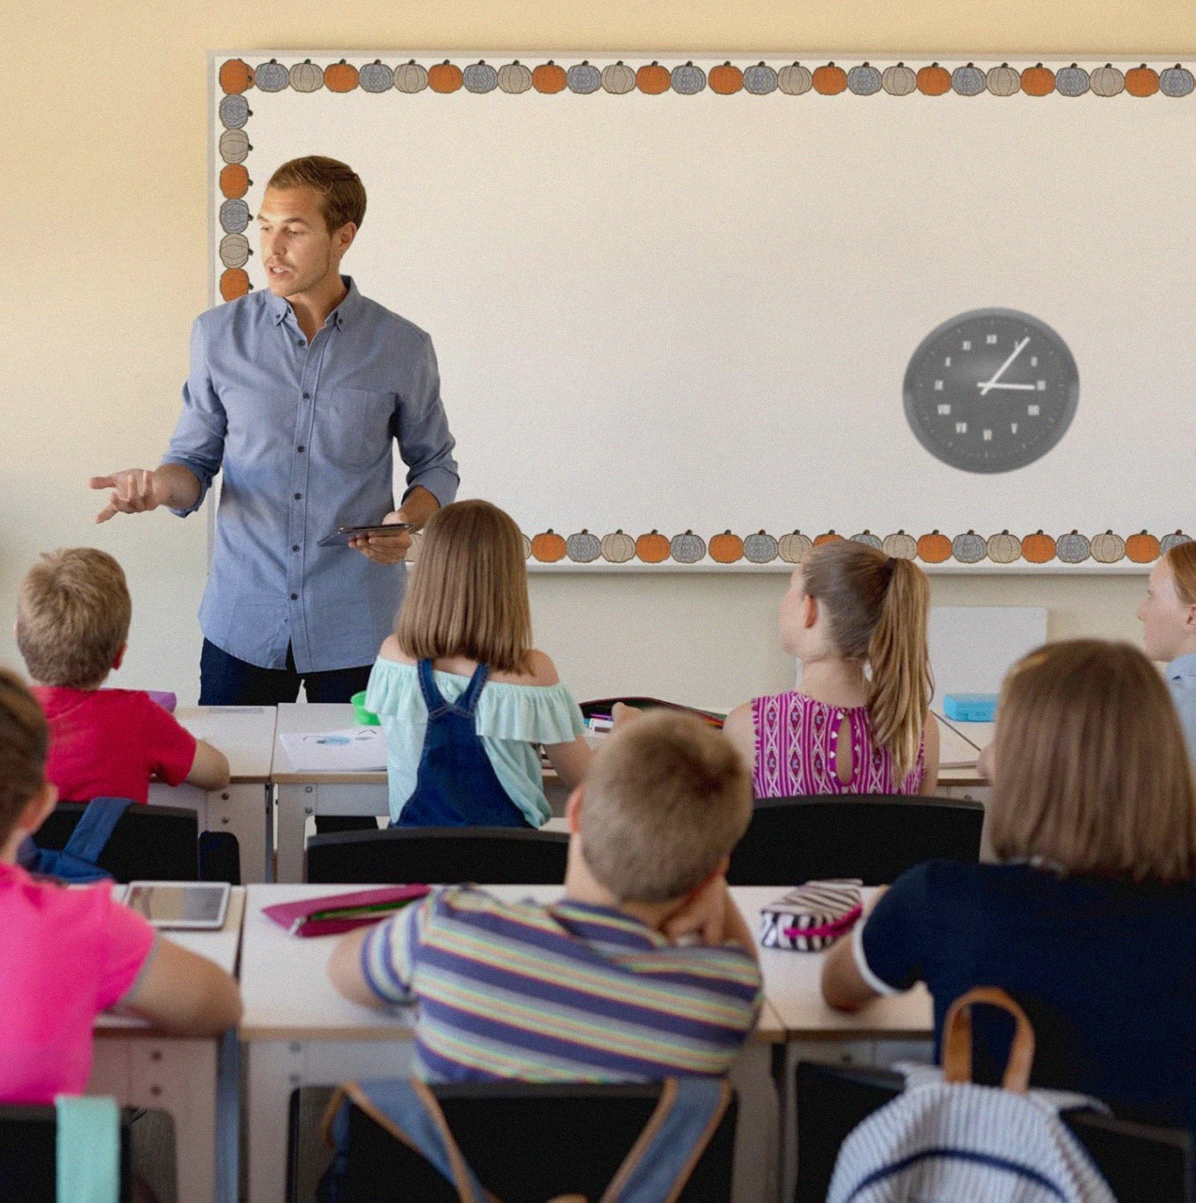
h=3 m=6
